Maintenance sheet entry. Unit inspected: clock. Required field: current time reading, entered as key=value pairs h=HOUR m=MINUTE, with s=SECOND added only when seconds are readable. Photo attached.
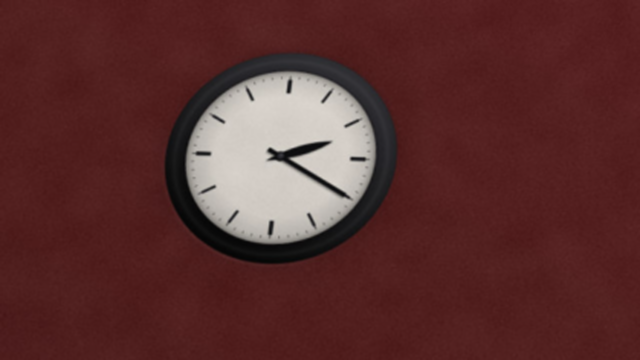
h=2 m=20
